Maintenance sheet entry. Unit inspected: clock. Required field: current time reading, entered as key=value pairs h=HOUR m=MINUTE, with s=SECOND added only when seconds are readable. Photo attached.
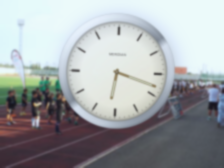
h=6 m=18
